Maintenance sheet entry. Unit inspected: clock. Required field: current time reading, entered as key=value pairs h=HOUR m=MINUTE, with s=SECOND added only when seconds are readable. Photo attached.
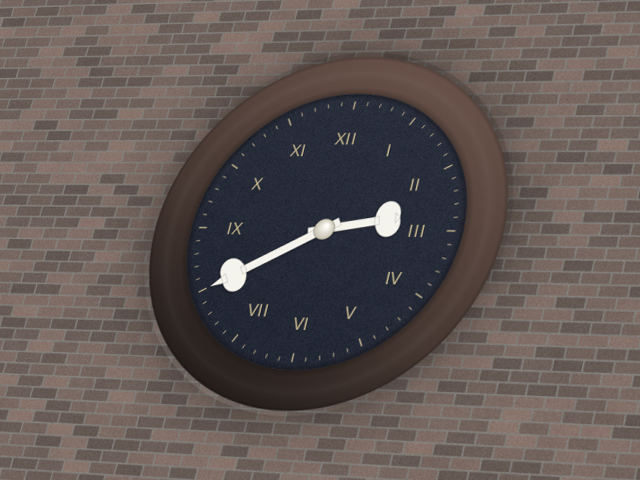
h=2 m=40
